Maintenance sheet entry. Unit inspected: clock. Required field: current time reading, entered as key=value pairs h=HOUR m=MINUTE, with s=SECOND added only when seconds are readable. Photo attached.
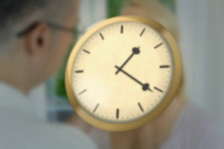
h=1 m=21
